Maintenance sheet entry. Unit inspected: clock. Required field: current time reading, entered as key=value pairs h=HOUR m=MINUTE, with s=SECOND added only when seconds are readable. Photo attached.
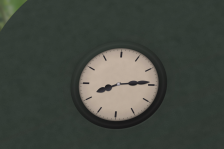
h=8 m=14
